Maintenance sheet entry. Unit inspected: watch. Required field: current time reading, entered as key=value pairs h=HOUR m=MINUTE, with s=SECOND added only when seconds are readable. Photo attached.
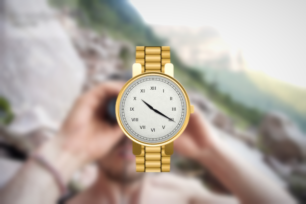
h=10 m=20
